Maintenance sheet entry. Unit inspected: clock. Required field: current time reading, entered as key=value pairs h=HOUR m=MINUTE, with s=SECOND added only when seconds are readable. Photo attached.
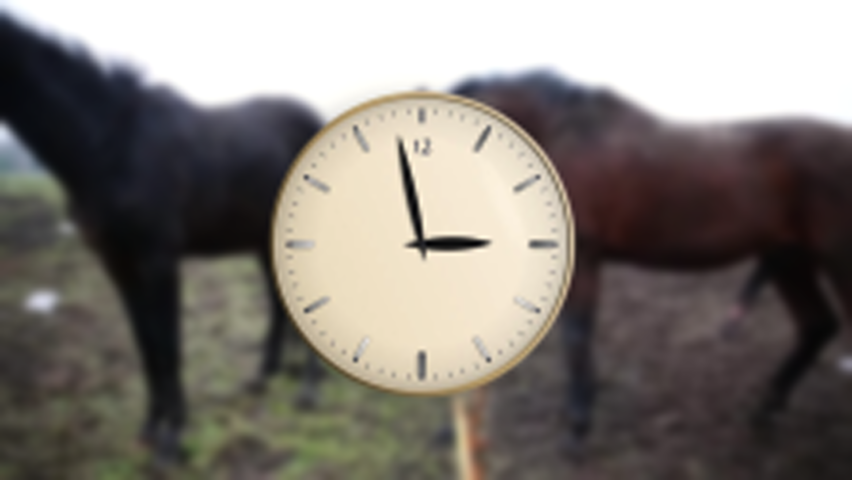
h=2 m=58
